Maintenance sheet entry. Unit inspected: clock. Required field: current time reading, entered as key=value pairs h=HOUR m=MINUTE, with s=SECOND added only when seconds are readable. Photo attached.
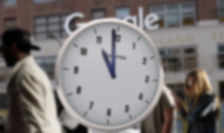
h=10 m=59
